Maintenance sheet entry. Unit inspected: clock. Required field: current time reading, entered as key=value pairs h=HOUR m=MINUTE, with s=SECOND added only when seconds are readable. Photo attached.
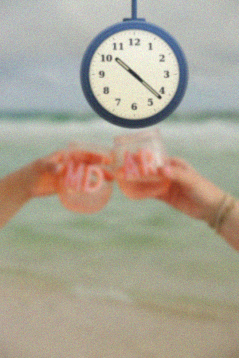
h=10 m=22
